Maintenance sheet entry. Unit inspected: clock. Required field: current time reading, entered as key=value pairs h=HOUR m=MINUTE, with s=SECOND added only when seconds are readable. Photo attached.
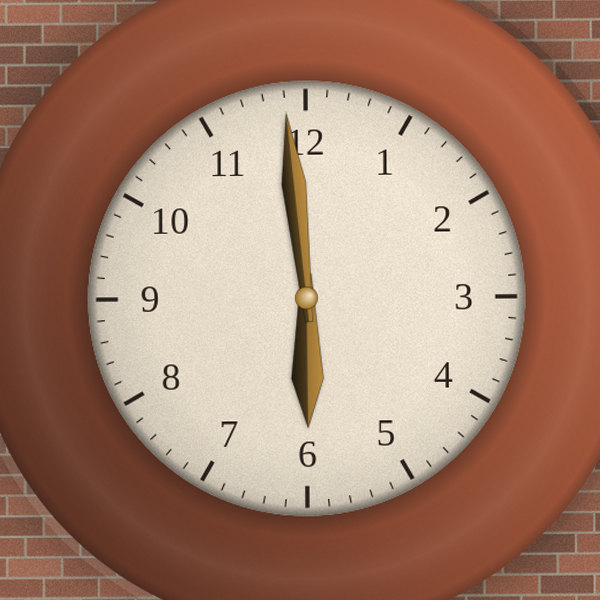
h=5 m=59
